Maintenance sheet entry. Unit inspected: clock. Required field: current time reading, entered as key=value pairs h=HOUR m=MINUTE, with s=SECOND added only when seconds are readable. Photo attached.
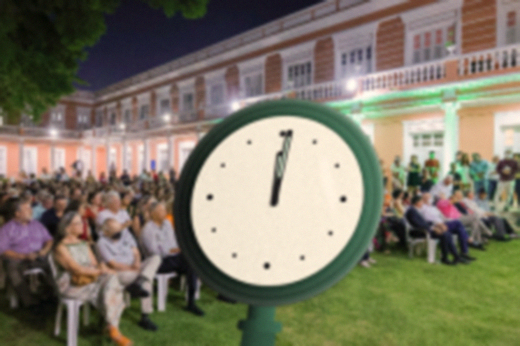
h=12 m=1
